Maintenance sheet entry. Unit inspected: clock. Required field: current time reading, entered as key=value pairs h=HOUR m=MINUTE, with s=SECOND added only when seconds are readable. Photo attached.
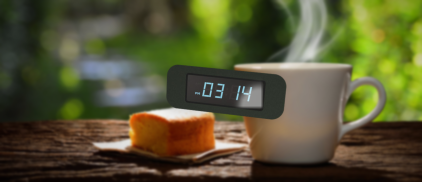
h=3 m=14
